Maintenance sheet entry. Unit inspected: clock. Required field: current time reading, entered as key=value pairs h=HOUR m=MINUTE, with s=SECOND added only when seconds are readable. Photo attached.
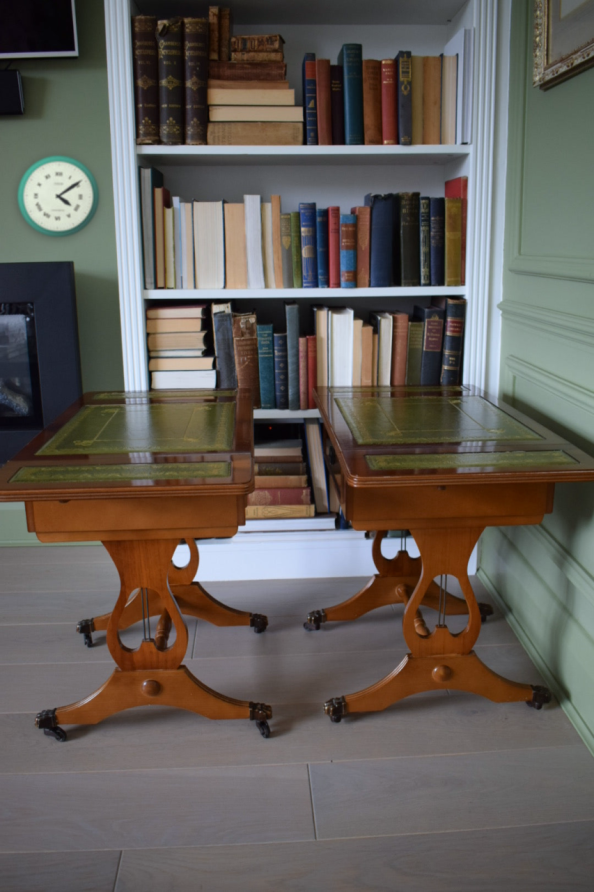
h=4 m=9
